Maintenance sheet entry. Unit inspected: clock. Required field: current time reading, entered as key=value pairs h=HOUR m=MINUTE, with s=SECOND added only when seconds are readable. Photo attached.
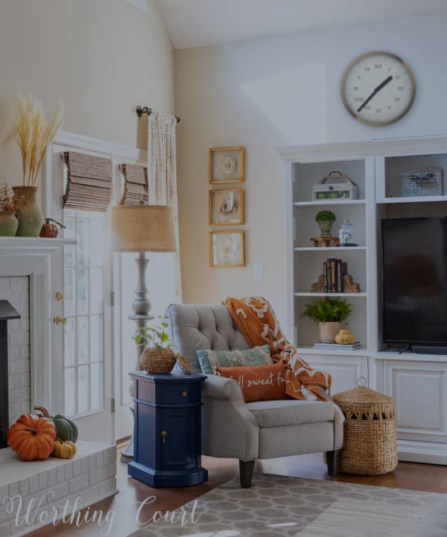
h=1 m=37
